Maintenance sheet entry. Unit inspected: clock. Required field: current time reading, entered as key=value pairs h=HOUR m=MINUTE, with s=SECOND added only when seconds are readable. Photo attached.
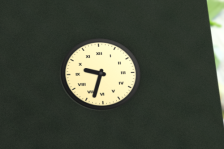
h=9 m=33
